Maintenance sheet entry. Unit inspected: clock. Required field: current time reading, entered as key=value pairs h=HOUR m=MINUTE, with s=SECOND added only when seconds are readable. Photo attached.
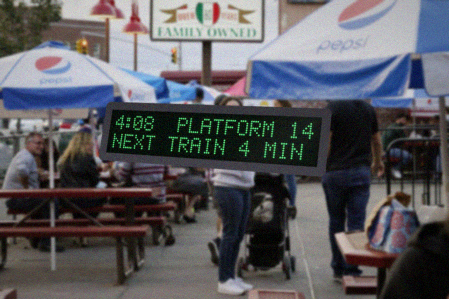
h=4 m=8
